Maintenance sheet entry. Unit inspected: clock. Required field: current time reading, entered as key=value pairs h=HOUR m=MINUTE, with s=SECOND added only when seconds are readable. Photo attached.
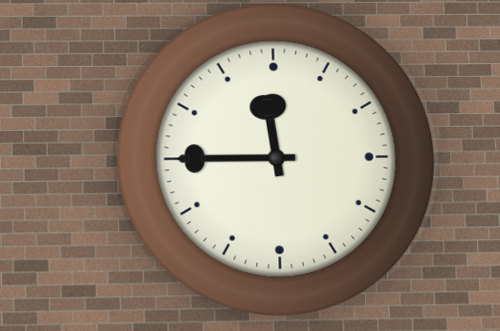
h=11 m=45
